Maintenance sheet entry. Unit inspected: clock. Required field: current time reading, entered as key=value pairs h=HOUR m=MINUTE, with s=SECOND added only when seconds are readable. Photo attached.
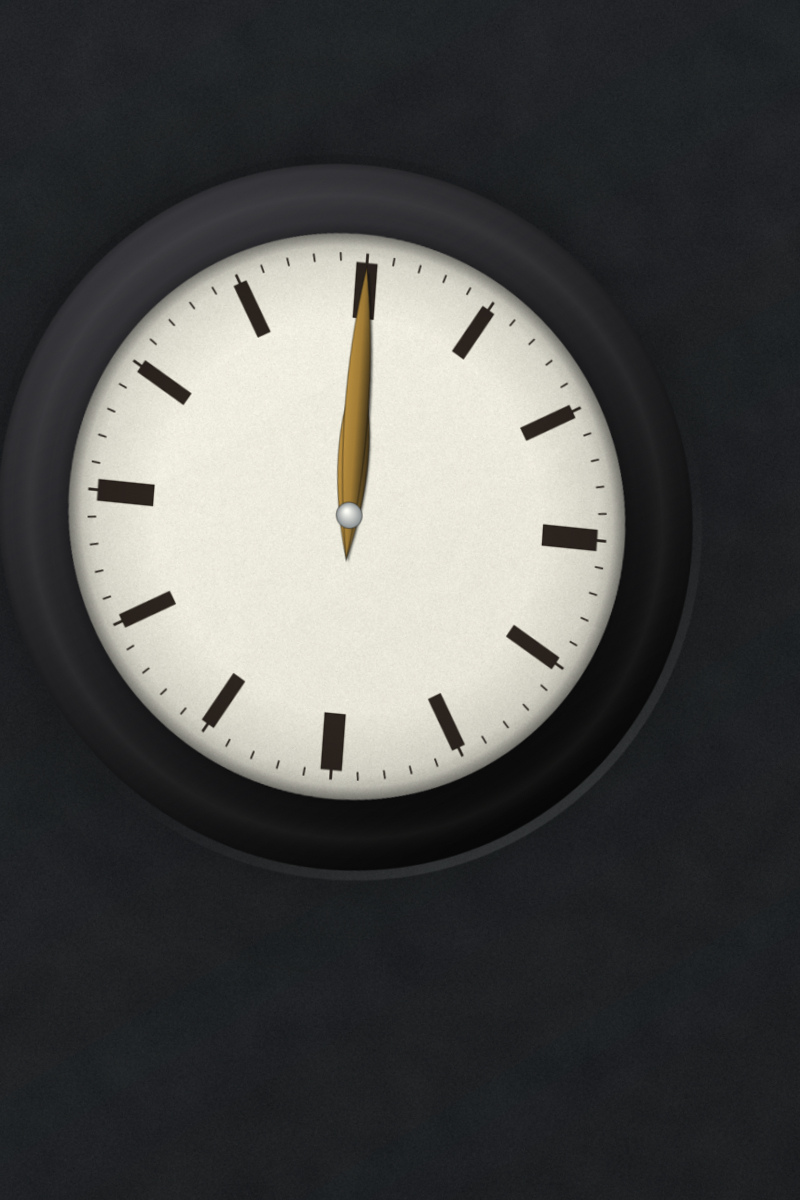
h=12 m=0
